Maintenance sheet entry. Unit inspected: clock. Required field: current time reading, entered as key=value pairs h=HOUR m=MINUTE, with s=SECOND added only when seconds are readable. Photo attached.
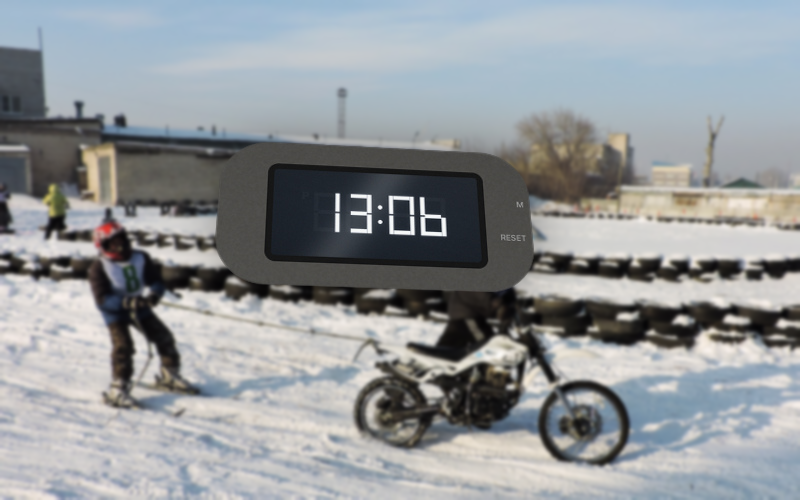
h=13 m=6
